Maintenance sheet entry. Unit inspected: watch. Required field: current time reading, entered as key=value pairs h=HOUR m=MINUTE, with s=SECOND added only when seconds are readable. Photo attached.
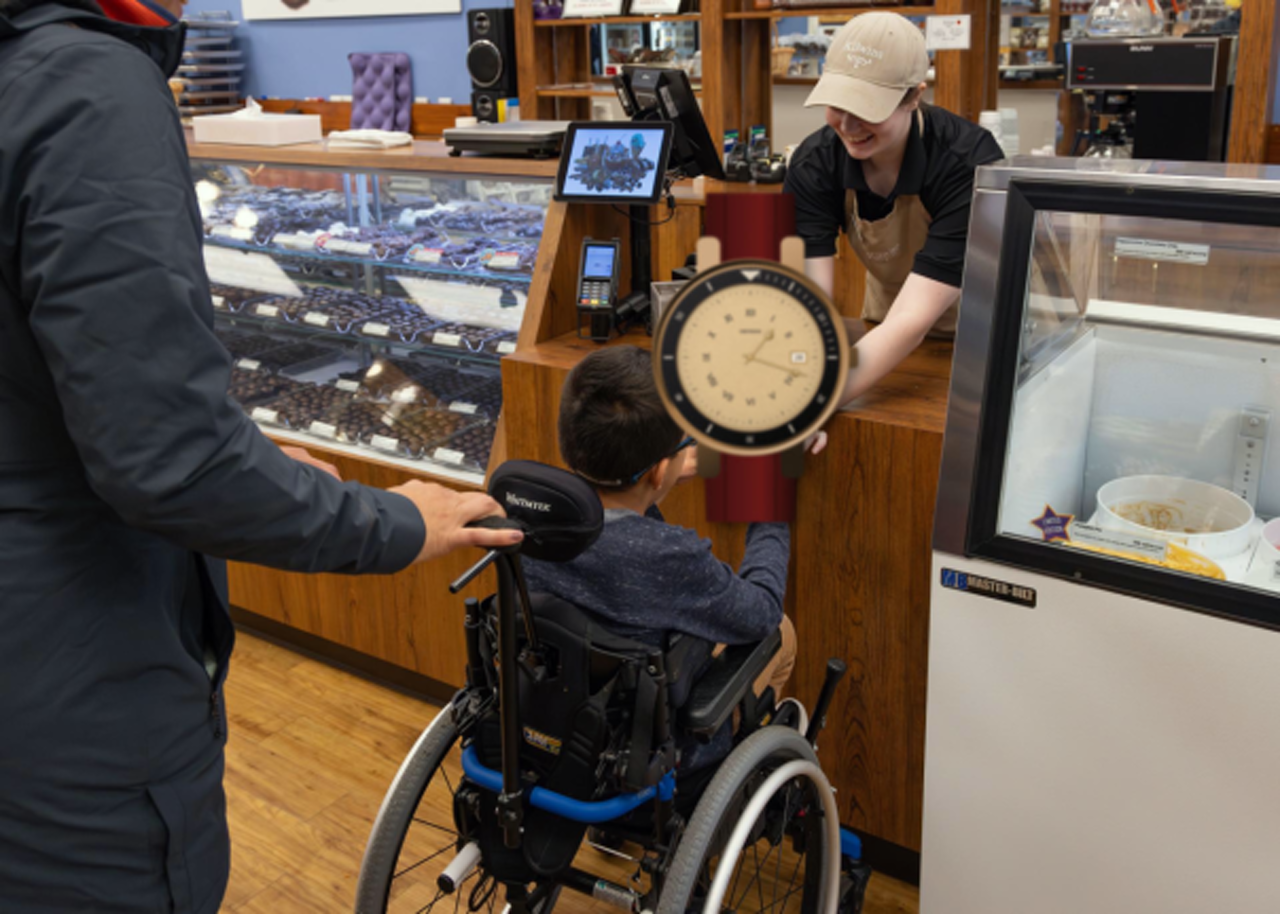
h=1 m=18
